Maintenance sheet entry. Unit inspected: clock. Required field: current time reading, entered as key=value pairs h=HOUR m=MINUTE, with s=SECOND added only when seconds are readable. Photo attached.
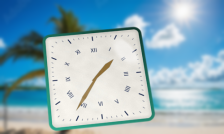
h=1 m=36
